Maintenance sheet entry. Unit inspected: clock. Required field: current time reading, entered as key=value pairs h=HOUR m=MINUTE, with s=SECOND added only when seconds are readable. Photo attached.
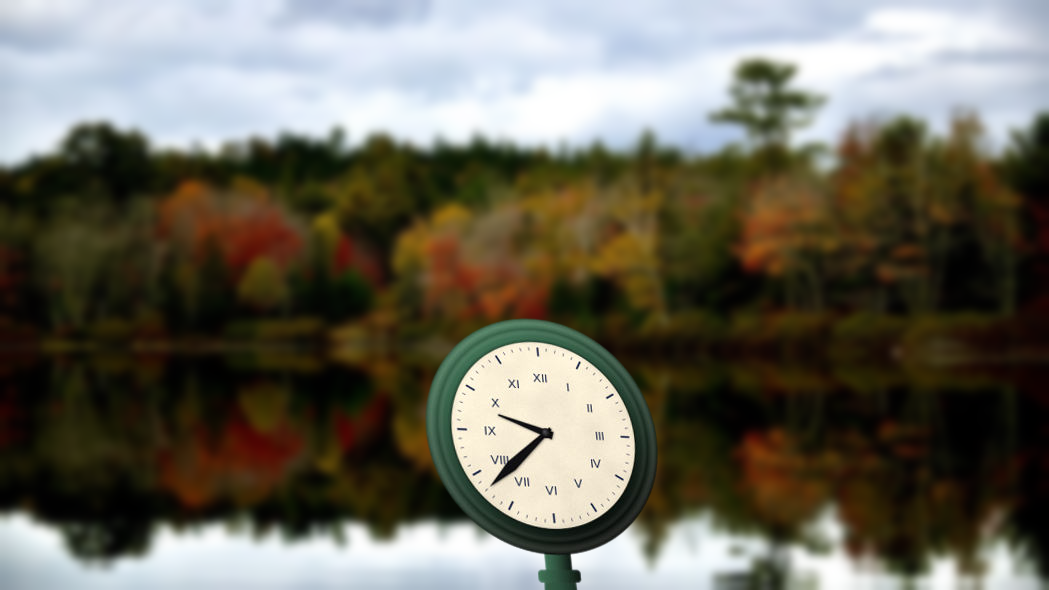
h=9 m=38
